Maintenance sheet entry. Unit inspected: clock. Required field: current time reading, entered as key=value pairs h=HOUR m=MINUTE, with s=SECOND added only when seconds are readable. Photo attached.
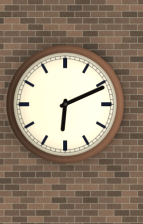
h=6 m=11
